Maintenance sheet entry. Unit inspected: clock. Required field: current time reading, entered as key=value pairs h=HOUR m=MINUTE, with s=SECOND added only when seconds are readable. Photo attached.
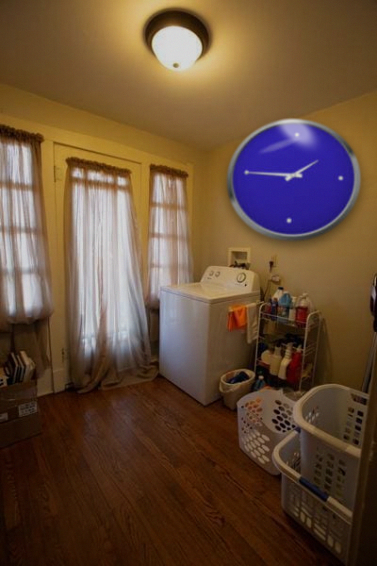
h=1 m=45
